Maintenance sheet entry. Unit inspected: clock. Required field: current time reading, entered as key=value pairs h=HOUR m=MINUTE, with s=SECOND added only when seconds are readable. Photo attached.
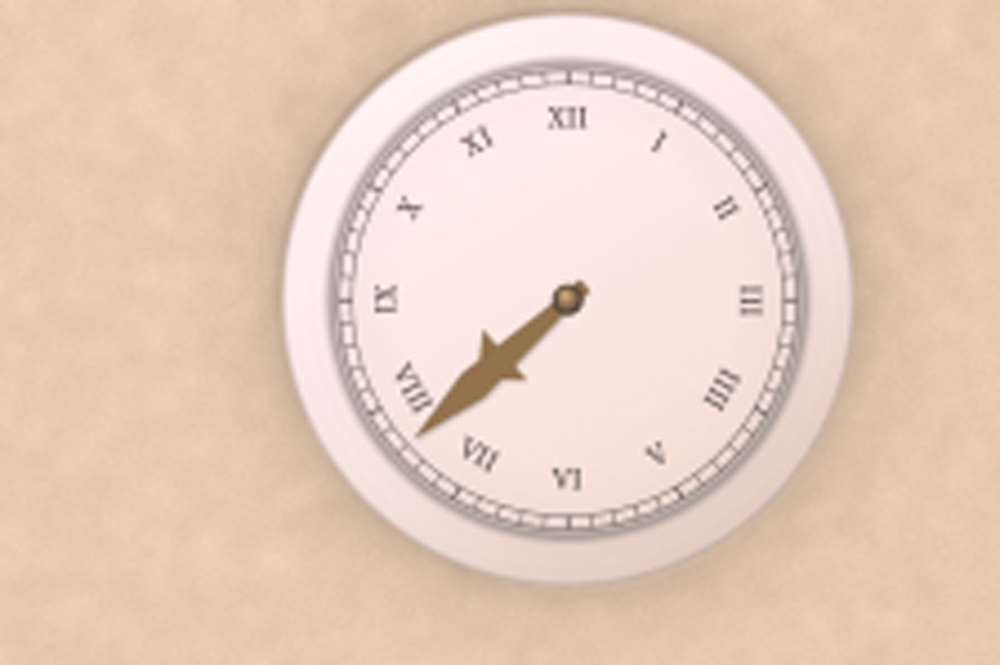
h=7 m=38
